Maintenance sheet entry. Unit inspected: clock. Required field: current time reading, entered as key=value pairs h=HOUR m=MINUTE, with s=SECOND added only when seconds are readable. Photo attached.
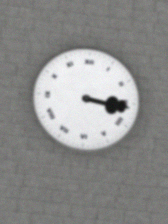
h=3 m=16
